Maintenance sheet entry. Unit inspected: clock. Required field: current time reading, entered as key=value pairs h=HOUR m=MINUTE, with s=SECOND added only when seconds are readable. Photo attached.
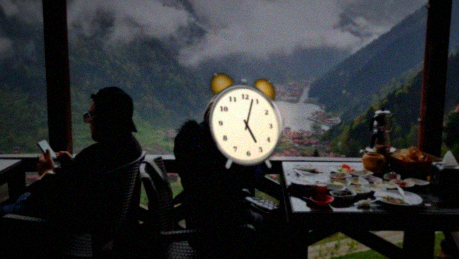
h=5 m=3
